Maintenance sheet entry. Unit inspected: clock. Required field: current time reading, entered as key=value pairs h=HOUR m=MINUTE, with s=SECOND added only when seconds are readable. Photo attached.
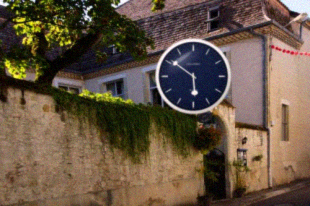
h=5 m=51
